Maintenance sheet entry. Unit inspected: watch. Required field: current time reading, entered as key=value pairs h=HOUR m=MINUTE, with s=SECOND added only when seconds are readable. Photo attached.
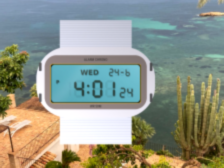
h=4 m=1 s=24
